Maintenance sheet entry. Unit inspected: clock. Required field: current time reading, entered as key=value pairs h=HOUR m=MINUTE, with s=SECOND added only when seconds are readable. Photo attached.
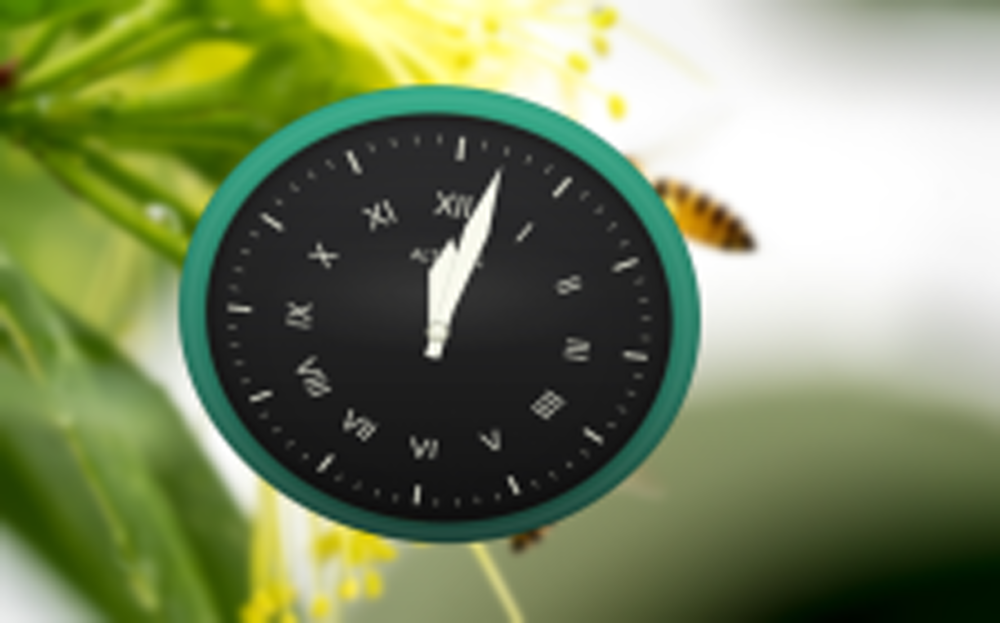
h=12 m=2
